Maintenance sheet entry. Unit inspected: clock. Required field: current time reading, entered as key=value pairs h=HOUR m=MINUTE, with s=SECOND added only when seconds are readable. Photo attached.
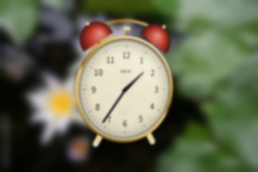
h=1 m=36
